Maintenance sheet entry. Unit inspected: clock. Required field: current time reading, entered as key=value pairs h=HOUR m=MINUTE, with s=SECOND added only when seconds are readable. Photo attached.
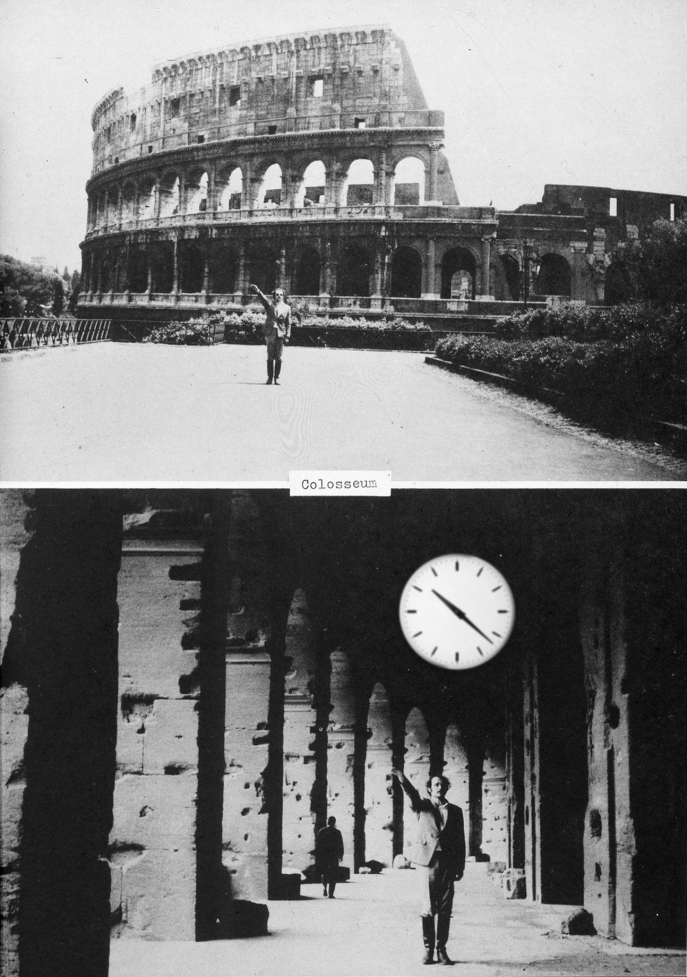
h=10 m=22
